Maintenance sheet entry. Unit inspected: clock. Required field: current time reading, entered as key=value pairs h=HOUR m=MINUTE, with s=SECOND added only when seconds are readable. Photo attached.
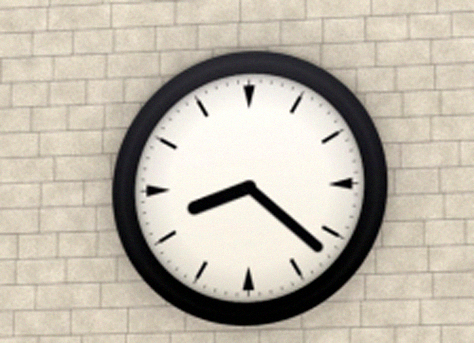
h=8 m=22
